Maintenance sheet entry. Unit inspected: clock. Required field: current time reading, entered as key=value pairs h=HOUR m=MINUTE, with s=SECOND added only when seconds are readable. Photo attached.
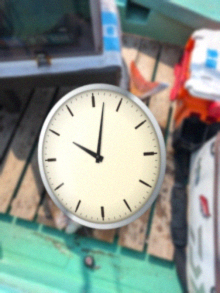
h=10 m=2
